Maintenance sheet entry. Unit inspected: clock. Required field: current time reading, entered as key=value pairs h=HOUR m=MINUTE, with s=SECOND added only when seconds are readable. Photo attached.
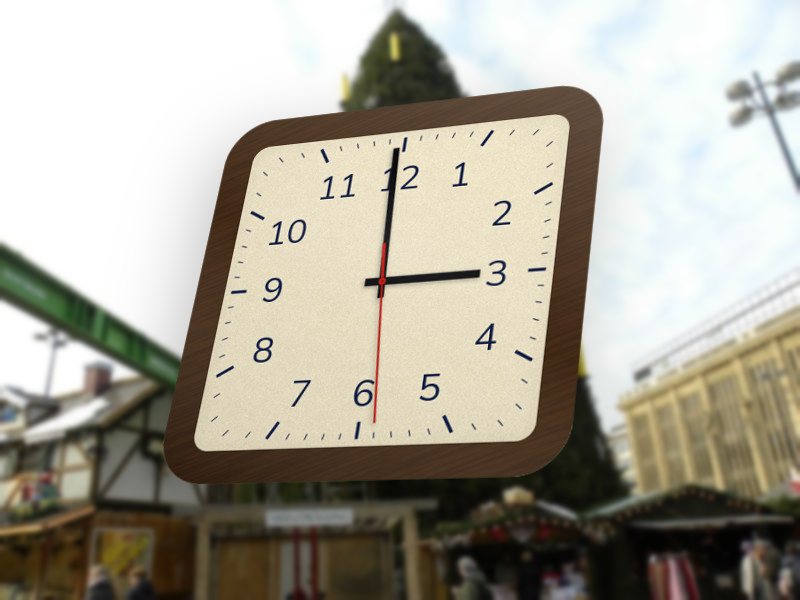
h=2 m=59 s=29
